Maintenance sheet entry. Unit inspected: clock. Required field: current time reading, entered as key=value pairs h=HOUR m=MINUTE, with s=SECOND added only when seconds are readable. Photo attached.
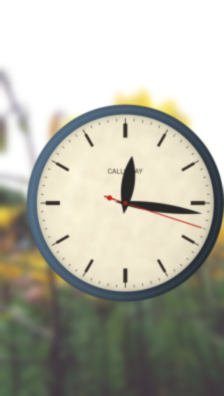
h=12 m=16 s=18
